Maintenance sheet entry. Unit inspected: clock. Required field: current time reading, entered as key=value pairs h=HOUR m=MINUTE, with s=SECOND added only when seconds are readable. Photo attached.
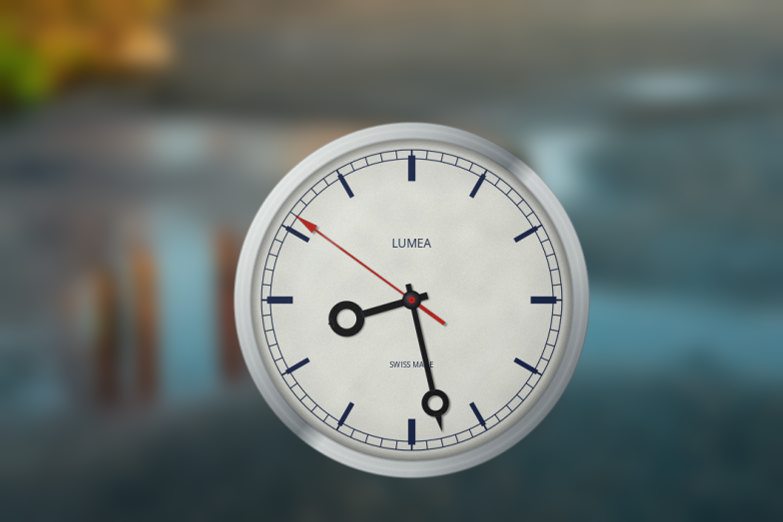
h=8 m=27 s=51
